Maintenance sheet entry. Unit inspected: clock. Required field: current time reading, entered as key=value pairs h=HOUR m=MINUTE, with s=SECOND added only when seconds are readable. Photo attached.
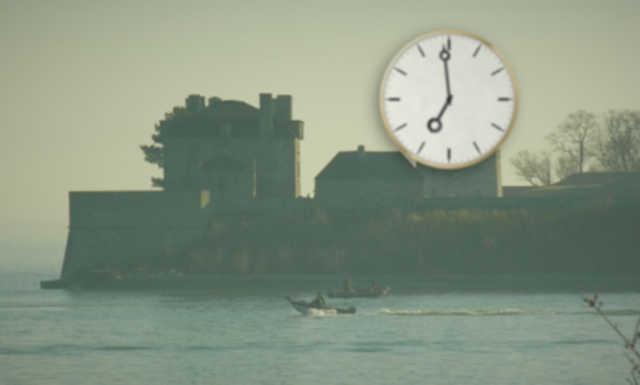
h=6 m=59
